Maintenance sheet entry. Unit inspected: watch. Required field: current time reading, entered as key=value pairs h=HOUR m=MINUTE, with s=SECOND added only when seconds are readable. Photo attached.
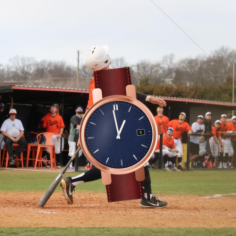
h=12 m=59
